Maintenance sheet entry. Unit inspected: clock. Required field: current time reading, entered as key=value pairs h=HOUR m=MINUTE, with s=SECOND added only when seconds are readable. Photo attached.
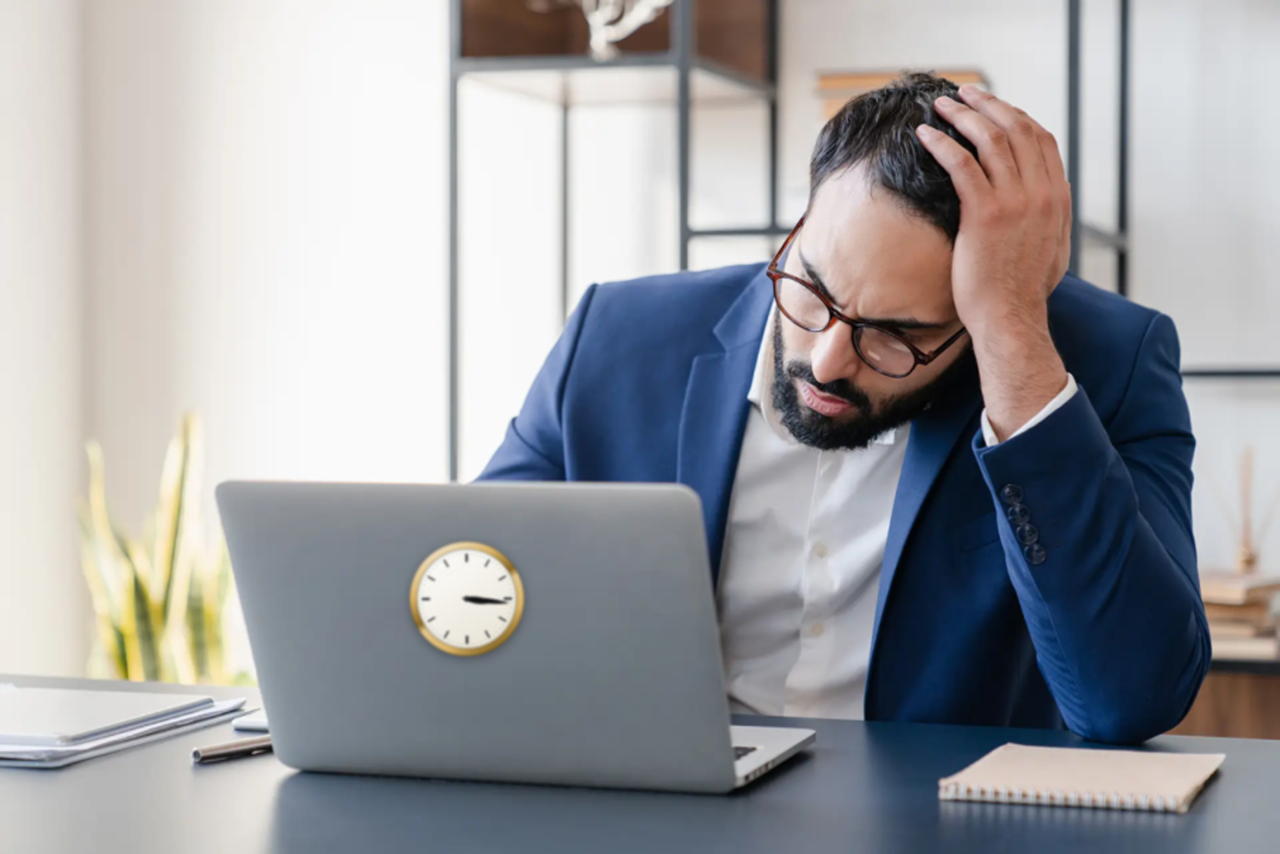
h=3 m=16
